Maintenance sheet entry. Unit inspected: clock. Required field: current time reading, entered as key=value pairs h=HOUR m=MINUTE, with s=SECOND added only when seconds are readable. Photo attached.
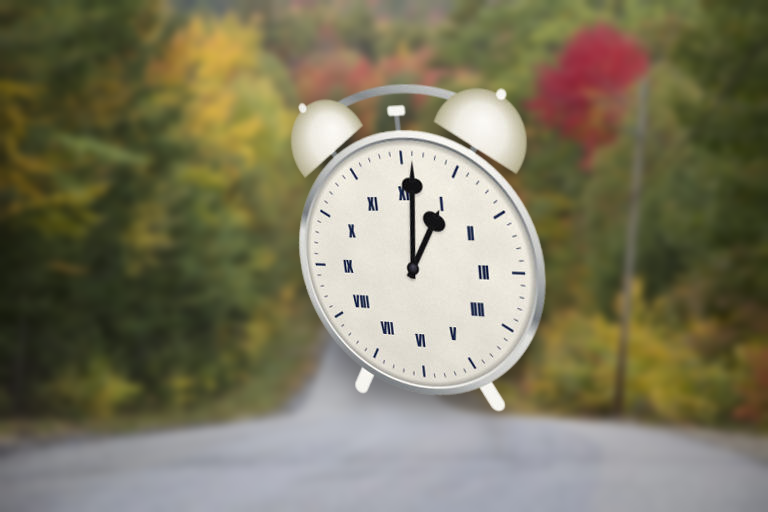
h=1 m=1
